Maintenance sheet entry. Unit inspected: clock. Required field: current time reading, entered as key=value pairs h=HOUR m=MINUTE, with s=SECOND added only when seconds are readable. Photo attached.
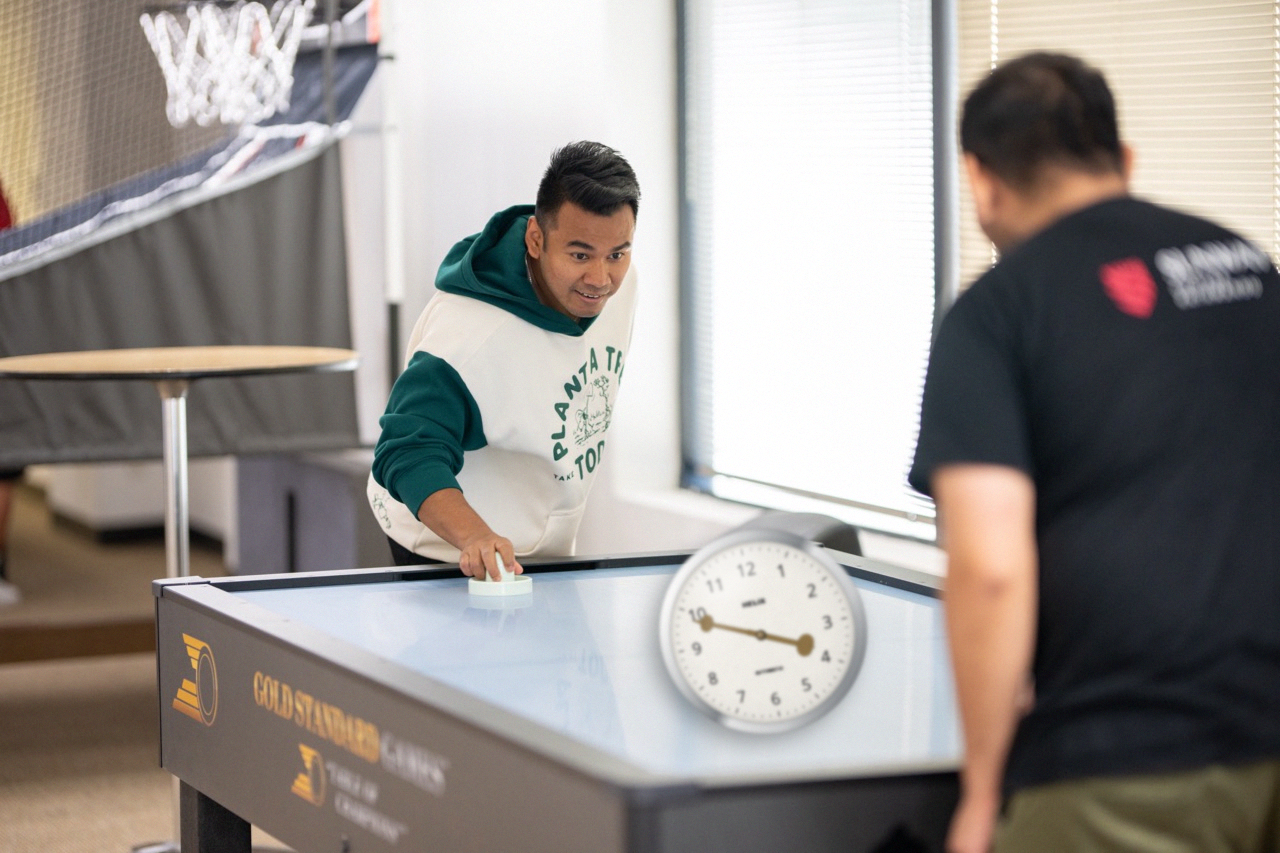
h=3 m=49
